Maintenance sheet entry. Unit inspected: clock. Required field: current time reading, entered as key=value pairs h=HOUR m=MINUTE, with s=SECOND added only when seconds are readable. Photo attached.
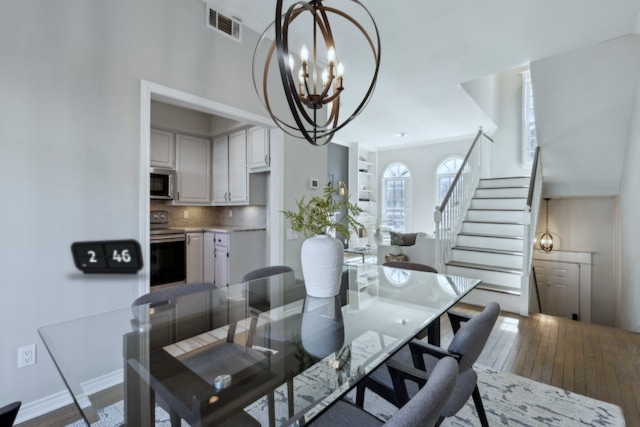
h=2 m=46
